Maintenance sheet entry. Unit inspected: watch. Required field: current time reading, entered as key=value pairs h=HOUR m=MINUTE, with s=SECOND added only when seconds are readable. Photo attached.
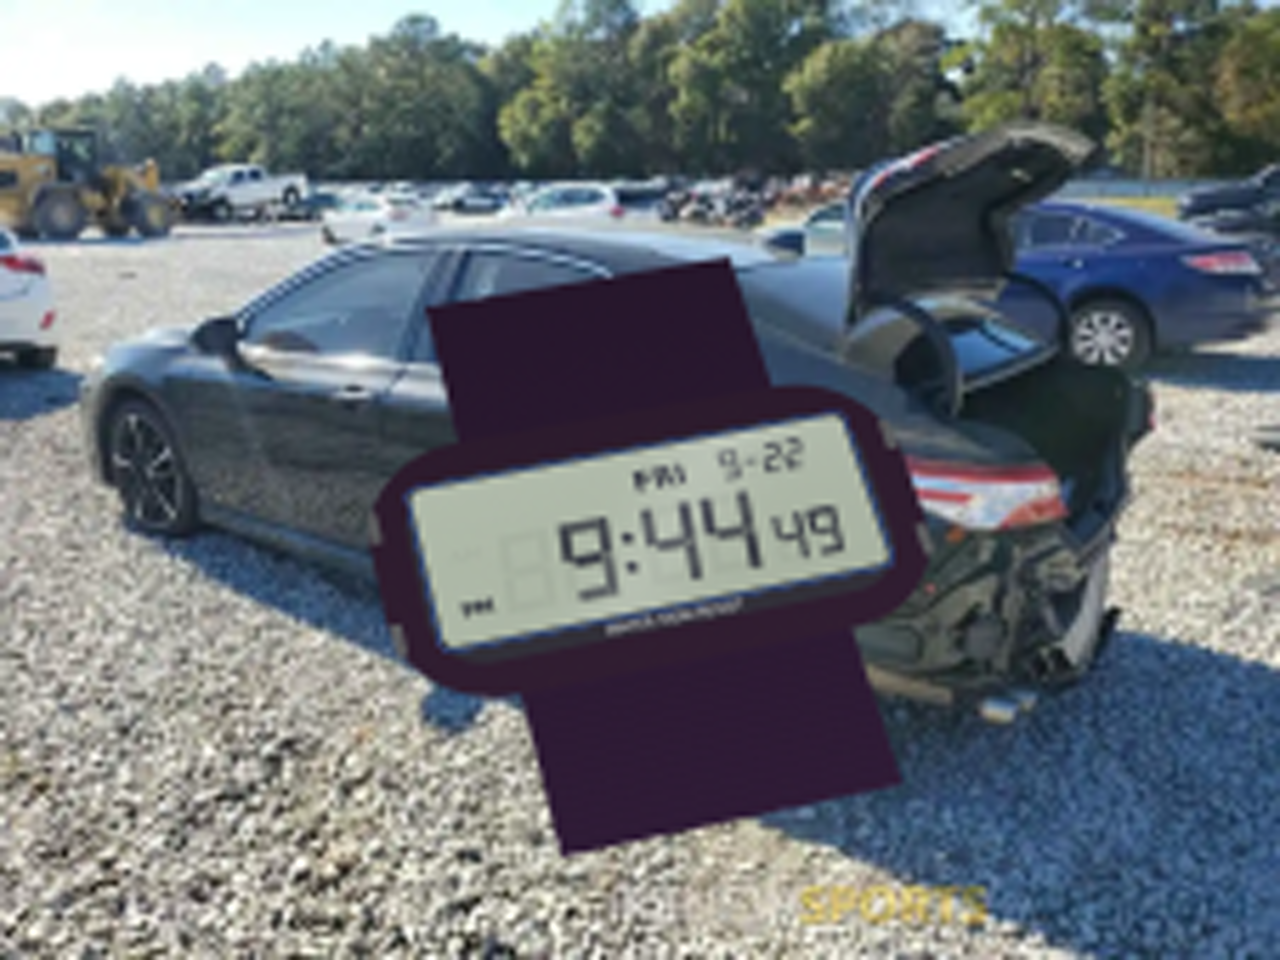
h=9 m=44 s=49
